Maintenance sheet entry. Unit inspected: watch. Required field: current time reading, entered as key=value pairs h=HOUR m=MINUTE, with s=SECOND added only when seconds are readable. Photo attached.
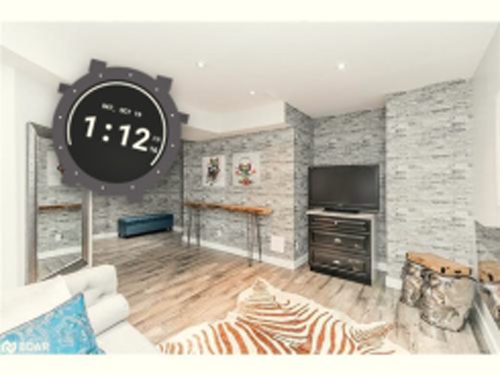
h=1 m=12
